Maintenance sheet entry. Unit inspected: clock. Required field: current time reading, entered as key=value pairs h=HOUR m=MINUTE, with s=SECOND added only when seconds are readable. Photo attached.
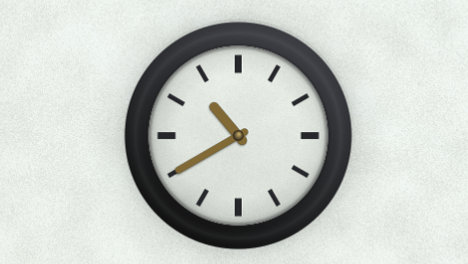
h=10 m=40
